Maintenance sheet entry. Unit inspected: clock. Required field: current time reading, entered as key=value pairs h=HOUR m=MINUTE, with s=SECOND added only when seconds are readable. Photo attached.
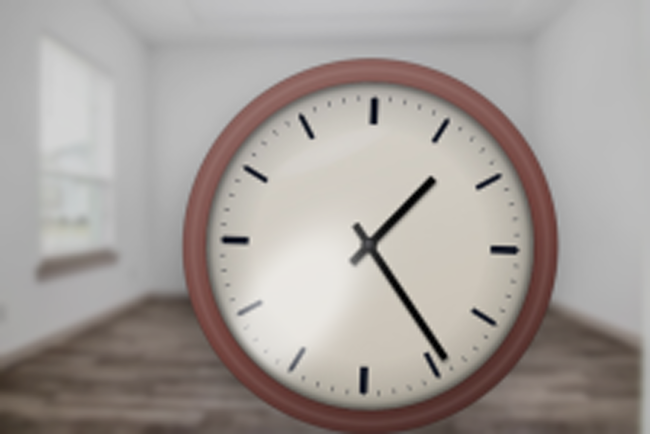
h=1 m=24
